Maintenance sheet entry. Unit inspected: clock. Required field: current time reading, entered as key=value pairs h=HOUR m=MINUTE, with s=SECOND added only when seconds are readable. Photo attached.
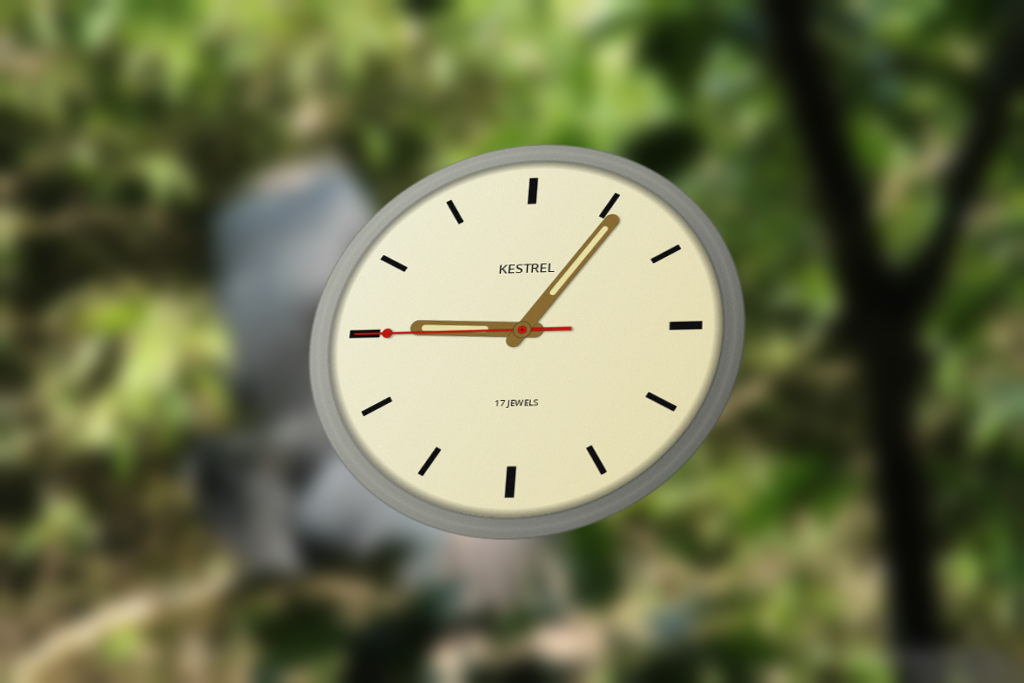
h=9 m=5 s=45
